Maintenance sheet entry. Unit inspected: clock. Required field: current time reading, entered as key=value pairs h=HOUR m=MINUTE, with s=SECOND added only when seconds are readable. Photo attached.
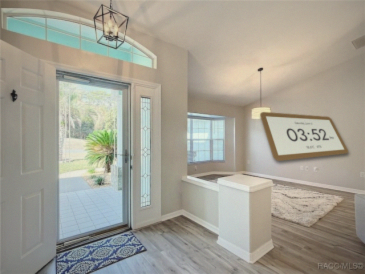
h=3 m=52
